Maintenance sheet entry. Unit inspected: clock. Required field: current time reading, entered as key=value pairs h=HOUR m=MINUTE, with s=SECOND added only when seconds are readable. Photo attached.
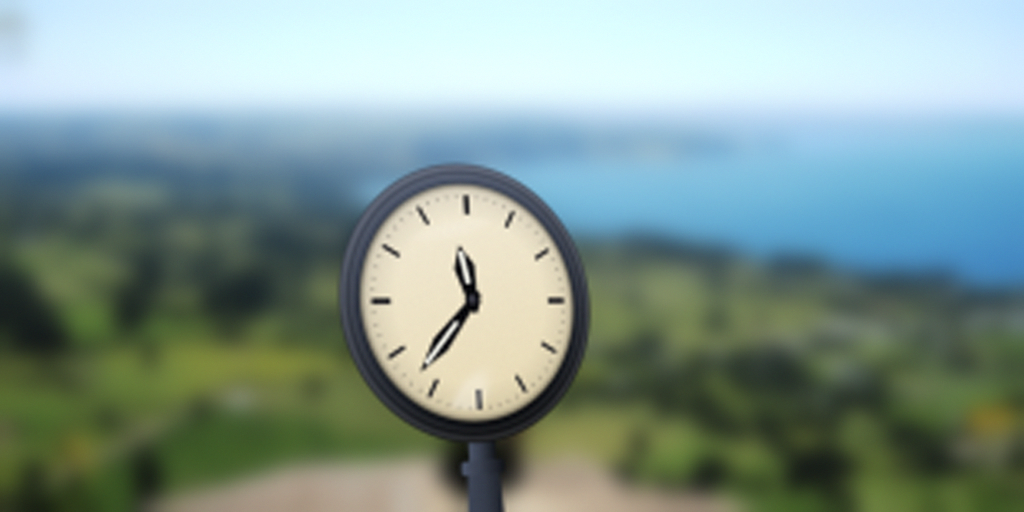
h=11 m=37
